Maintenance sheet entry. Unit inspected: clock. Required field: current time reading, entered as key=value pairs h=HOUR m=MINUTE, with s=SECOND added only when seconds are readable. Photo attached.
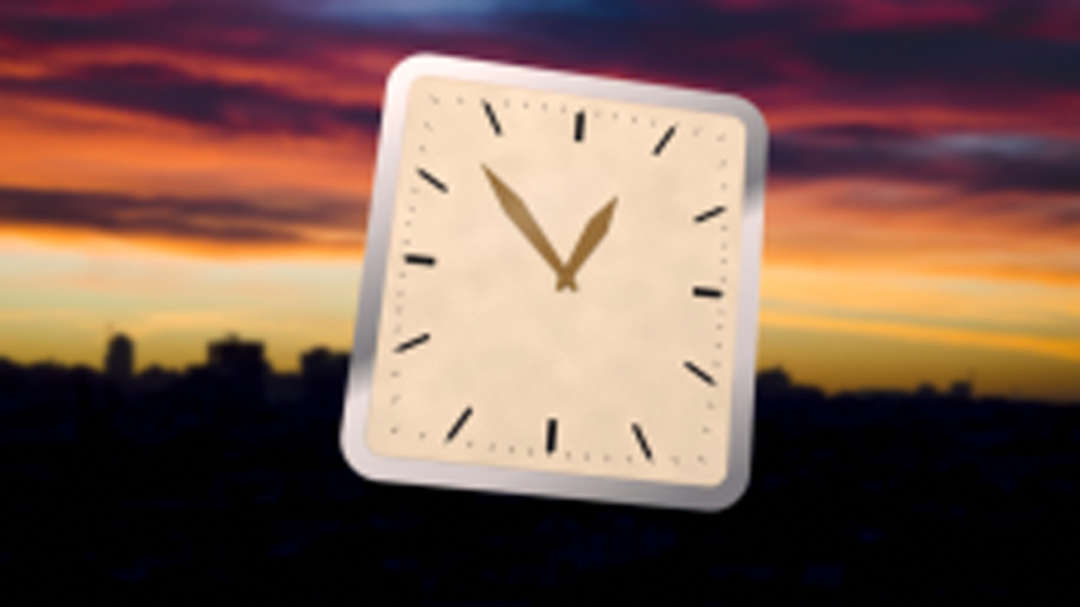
h=12 m=53
